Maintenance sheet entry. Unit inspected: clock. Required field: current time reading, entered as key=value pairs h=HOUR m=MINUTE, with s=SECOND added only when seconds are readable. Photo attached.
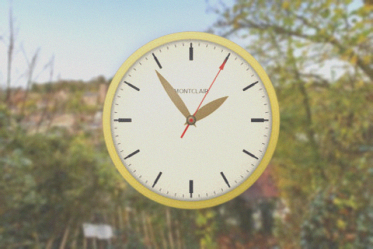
h=1 m=54 s=5
